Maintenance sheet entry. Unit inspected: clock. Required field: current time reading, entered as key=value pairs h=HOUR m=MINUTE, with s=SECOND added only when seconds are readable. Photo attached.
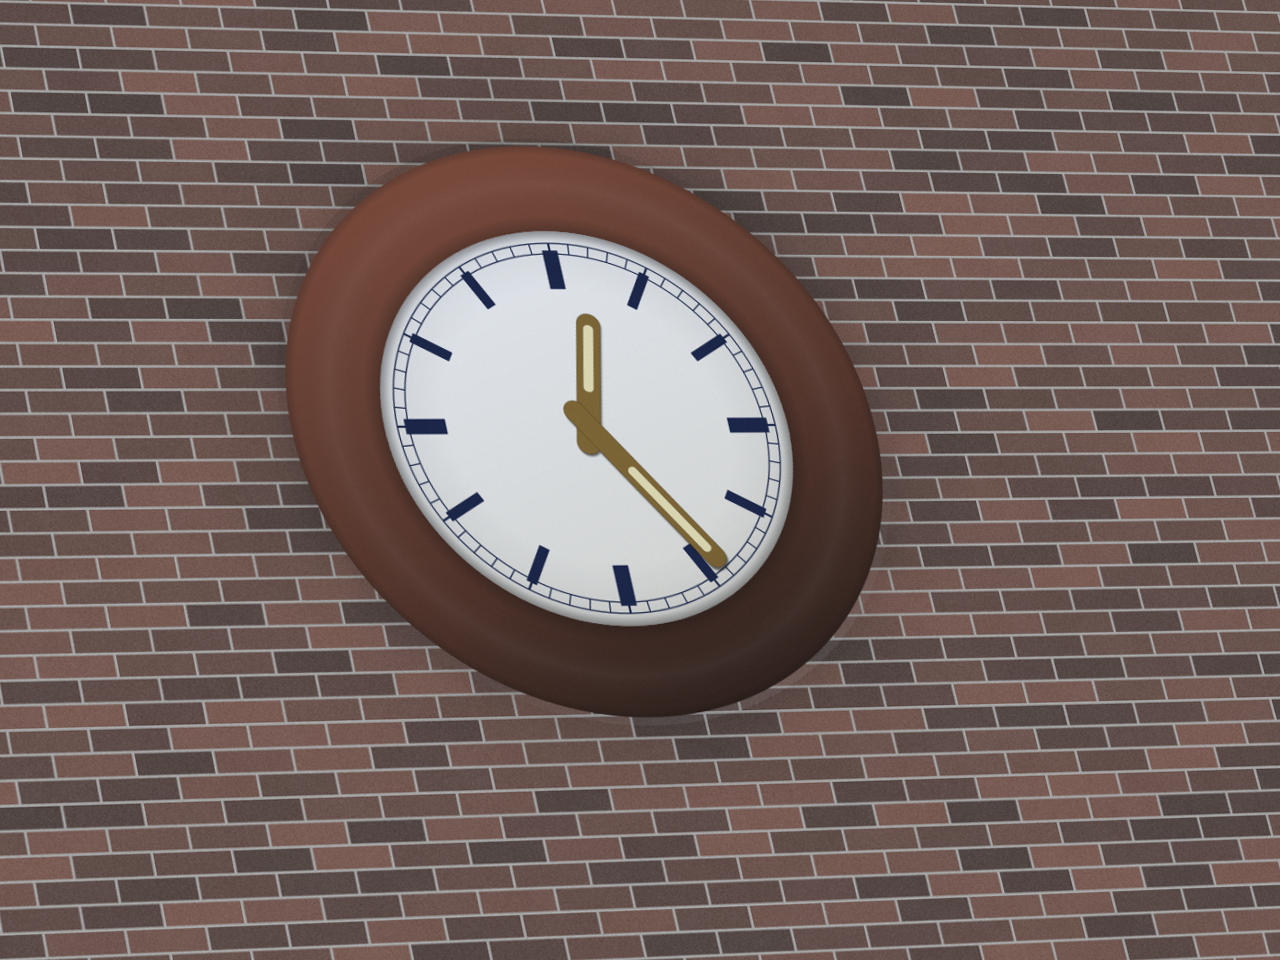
h=12 m=24
